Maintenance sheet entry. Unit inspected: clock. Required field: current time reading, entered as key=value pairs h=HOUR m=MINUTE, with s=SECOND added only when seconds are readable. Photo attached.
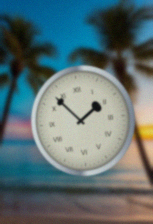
h=1 m=53
